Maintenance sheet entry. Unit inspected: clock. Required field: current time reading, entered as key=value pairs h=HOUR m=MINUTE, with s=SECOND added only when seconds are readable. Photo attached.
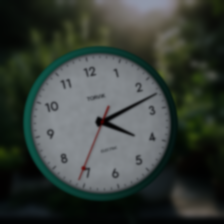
h=4 m=12 s=36
